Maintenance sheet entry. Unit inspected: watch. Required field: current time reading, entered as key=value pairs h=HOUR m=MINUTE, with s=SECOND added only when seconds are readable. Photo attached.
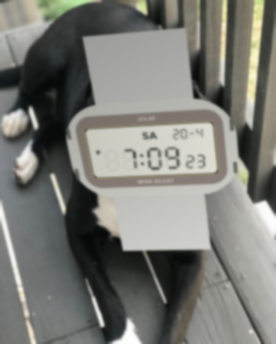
h=7 m=9 s=23
